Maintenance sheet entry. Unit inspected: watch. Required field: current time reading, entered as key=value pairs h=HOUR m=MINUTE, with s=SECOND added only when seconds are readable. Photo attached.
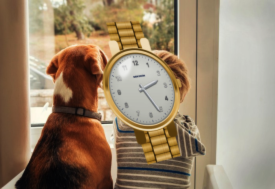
h=2 m=26
